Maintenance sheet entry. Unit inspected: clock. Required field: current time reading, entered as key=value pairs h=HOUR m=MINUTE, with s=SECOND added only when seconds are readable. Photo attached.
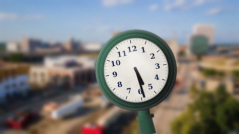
h=5 m=29
